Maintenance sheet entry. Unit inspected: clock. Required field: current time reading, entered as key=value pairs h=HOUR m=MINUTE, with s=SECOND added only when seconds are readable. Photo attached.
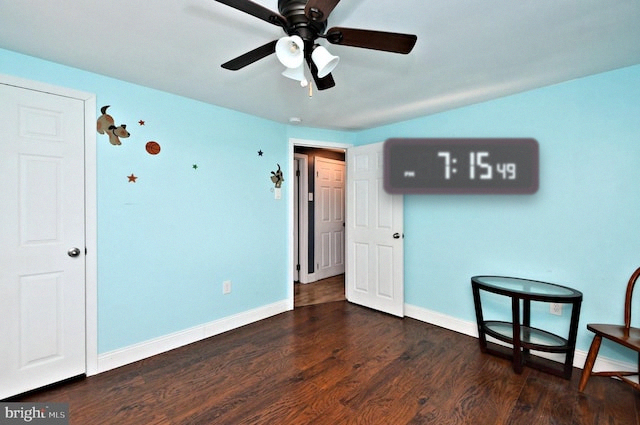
h=7 m=15 s=49
